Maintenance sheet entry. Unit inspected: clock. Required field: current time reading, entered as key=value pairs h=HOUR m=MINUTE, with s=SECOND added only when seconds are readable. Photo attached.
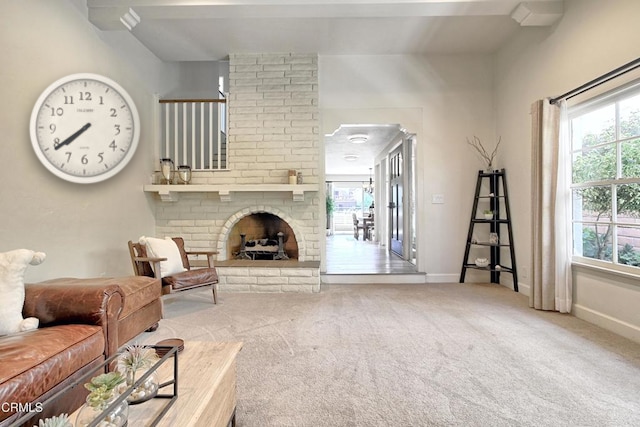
h=7 m=39
